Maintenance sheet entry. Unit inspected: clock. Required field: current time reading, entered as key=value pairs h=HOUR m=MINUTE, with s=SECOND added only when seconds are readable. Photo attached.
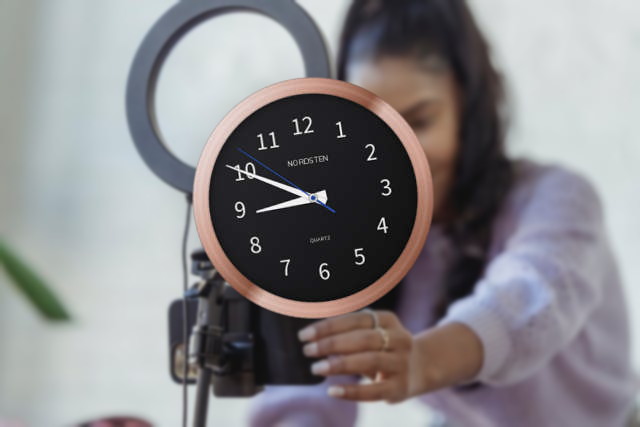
h=8 m=49 s=52
